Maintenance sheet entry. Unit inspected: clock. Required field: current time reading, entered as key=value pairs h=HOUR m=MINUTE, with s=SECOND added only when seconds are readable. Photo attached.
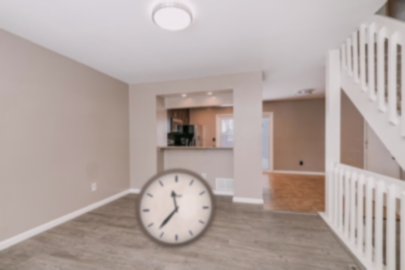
h=11 m=37
